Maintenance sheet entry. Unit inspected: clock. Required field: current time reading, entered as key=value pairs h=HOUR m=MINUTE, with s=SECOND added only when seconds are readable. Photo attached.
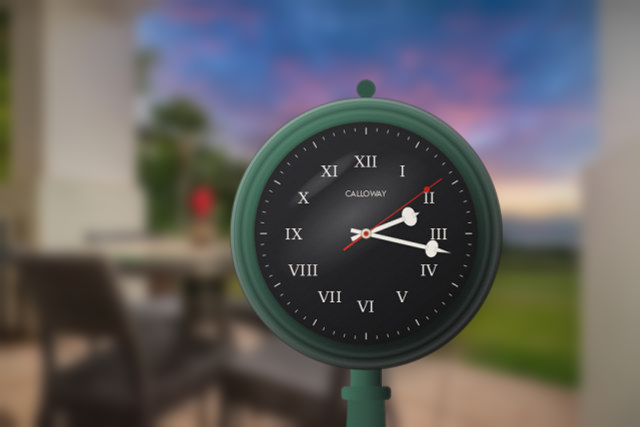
h=2 m=17 s=9
